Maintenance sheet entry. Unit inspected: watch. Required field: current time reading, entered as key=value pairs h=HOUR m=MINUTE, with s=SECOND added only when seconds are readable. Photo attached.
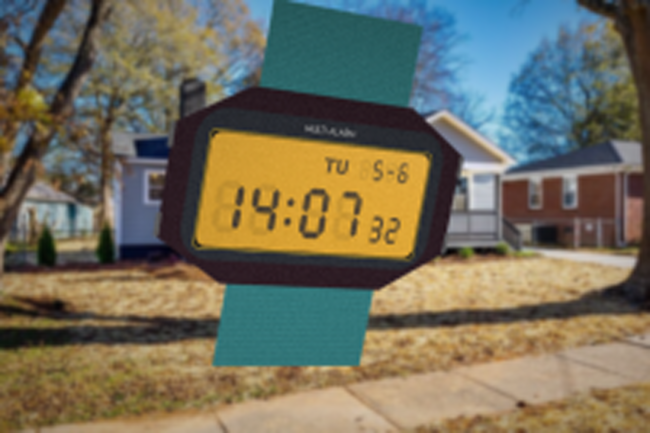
h=14 m=7 s=32
